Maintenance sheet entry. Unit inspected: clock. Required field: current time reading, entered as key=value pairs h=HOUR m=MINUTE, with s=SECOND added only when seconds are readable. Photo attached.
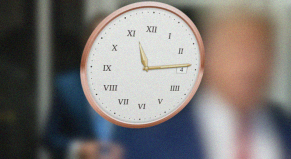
h=11 m=14
